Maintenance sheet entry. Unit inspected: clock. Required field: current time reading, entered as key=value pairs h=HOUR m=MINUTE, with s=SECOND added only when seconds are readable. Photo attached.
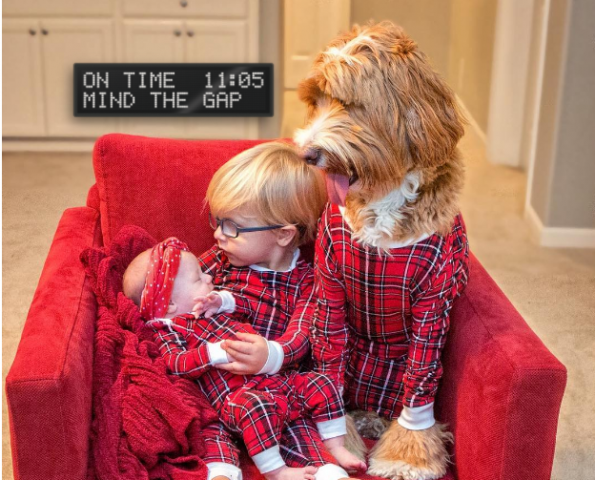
h=11 m=5
